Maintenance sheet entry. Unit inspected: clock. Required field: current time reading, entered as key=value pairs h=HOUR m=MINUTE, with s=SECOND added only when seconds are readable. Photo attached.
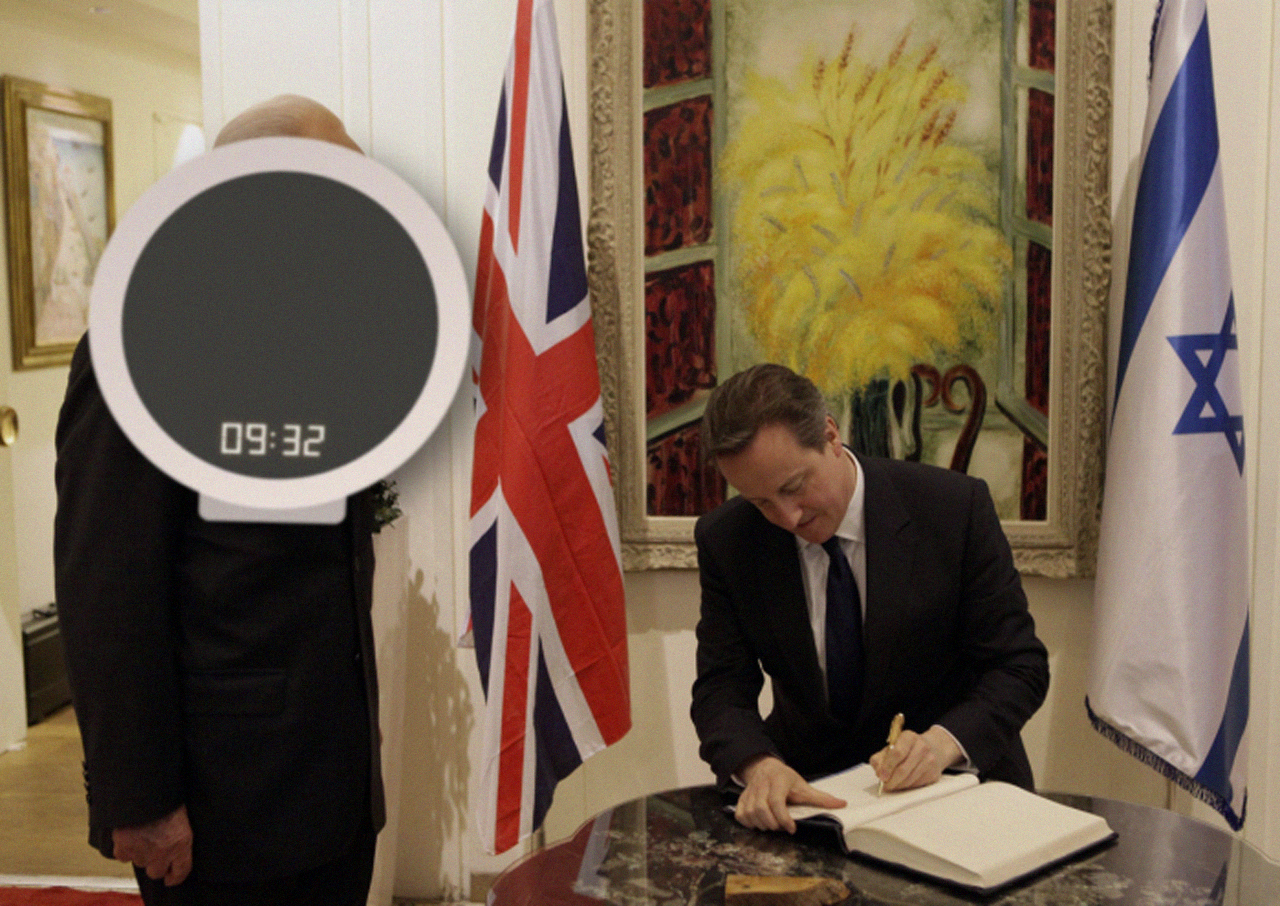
h=9 m=32
